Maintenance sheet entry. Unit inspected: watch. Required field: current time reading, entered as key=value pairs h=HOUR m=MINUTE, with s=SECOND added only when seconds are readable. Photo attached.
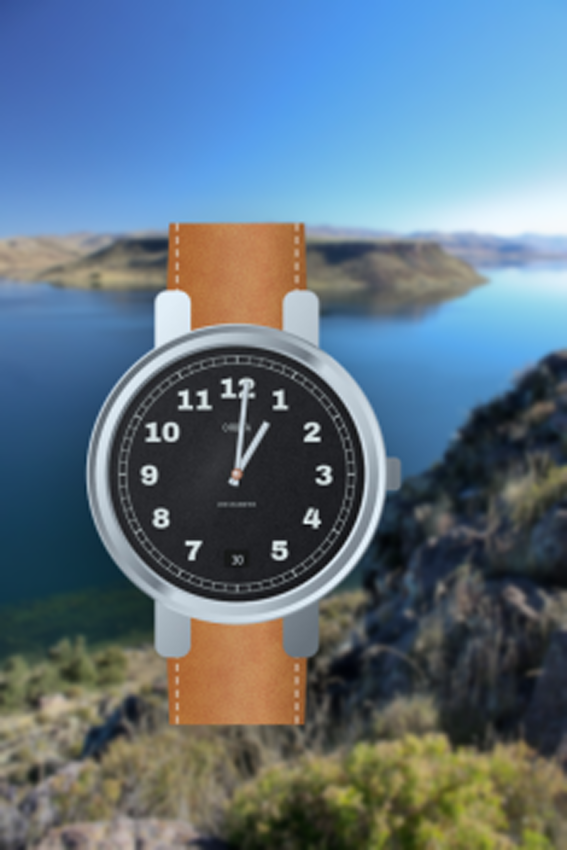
h=1 m=1
